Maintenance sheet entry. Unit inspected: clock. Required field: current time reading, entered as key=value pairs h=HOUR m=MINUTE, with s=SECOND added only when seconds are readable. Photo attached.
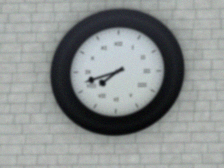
h=7 m=42
